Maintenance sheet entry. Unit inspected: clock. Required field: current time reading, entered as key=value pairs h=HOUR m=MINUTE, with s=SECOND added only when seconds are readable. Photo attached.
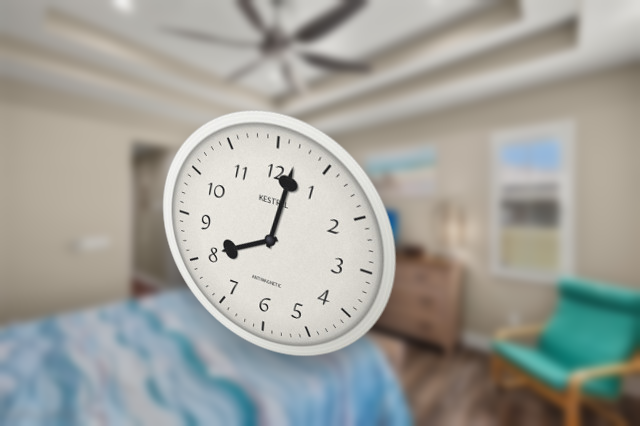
h=8 m=2
